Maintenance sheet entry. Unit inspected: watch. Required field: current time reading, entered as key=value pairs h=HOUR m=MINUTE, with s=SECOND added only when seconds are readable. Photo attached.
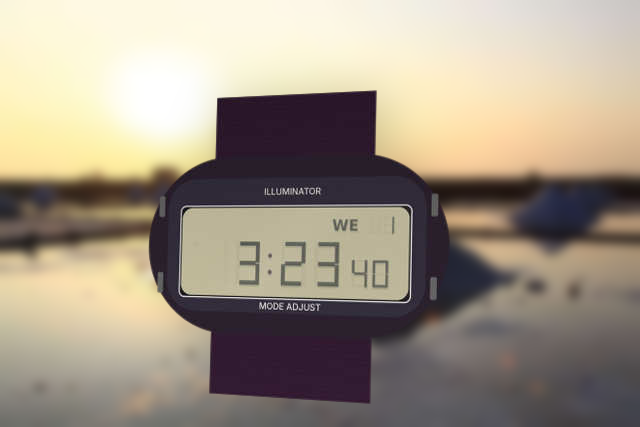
h=3 m=23 s=40
